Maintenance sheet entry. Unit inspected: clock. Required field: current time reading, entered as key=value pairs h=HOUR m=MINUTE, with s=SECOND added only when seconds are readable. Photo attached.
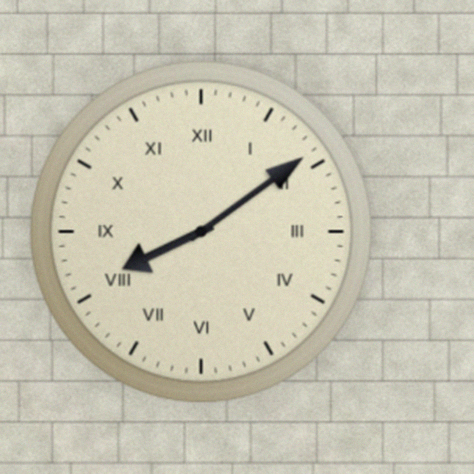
h=8 m=9
